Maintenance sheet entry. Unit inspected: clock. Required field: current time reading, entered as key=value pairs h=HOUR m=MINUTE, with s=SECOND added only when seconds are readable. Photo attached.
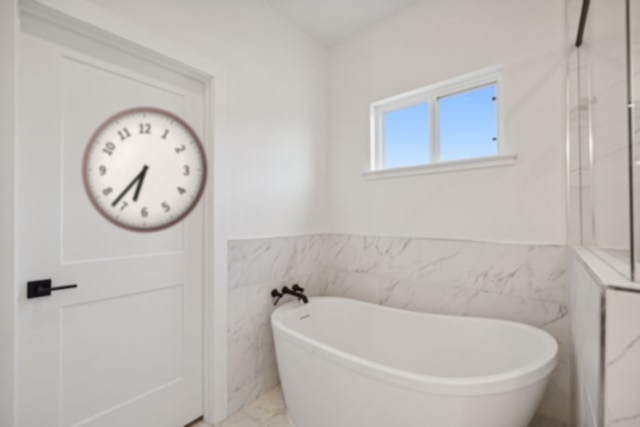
h=6 m=37
